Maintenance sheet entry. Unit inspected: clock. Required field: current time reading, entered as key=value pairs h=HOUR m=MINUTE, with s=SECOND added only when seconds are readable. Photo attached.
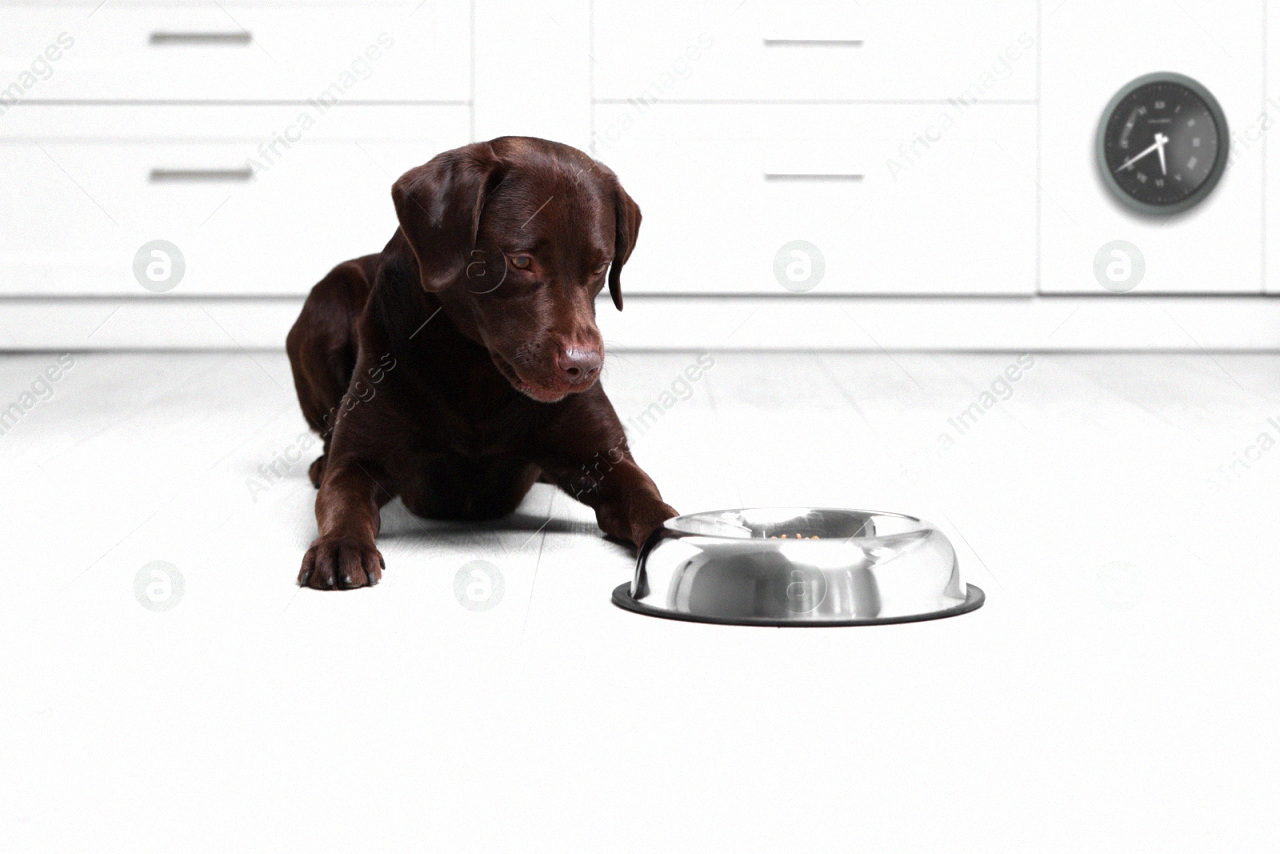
h=5 m=40
